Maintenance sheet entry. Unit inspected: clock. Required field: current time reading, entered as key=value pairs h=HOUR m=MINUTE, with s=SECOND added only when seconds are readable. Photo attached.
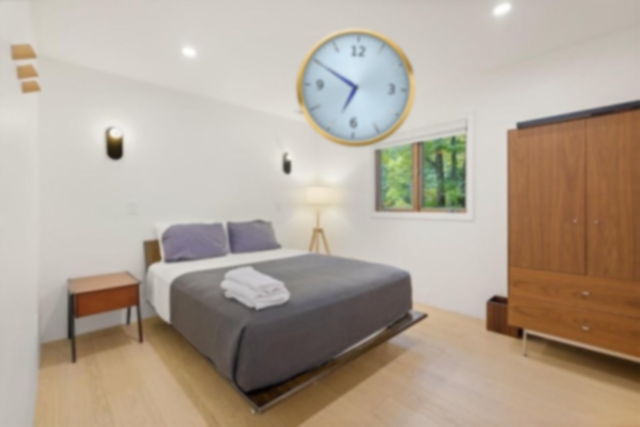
h=6 m=50
